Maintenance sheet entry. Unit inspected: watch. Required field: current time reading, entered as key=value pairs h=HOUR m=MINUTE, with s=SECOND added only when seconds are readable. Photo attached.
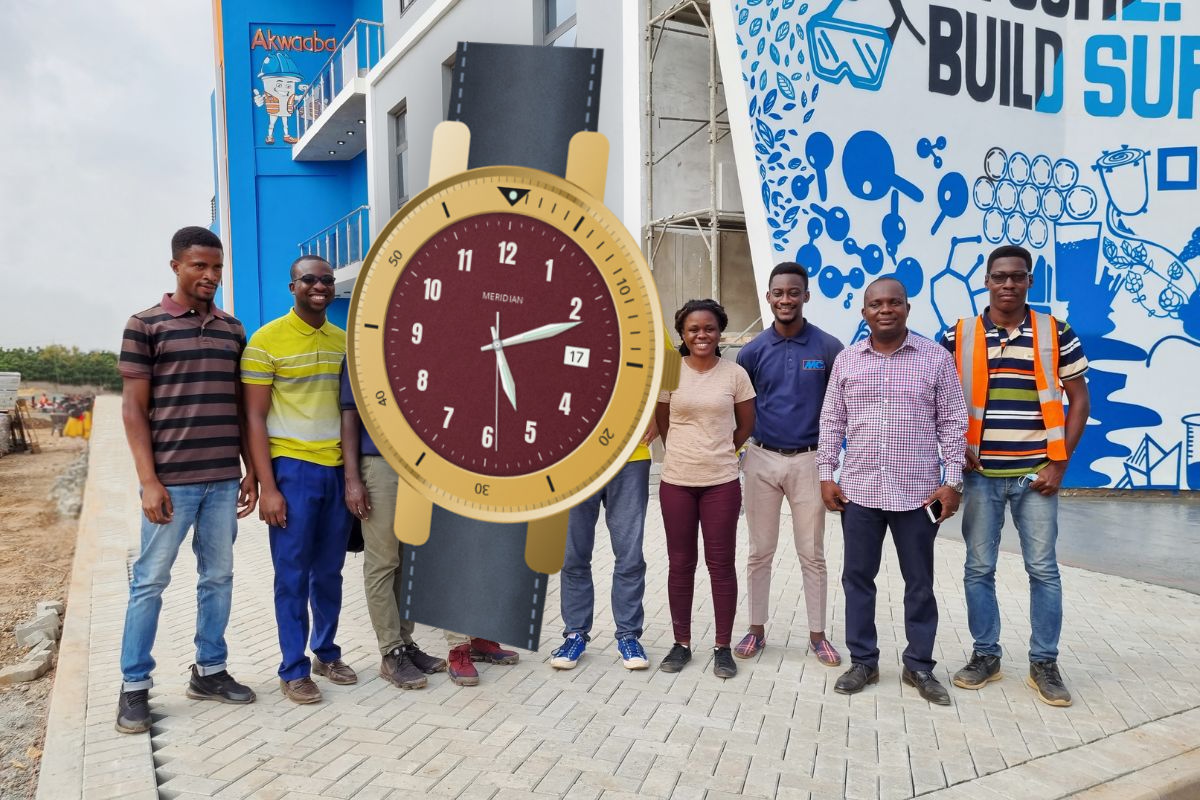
h=5 m=11 s=29
